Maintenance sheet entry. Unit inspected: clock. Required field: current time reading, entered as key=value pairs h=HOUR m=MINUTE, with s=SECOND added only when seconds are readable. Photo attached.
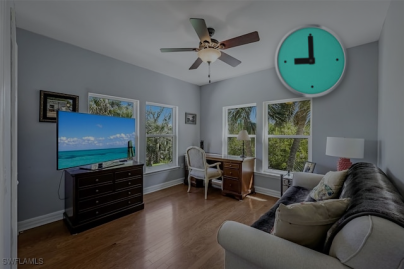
h=9 m=0
